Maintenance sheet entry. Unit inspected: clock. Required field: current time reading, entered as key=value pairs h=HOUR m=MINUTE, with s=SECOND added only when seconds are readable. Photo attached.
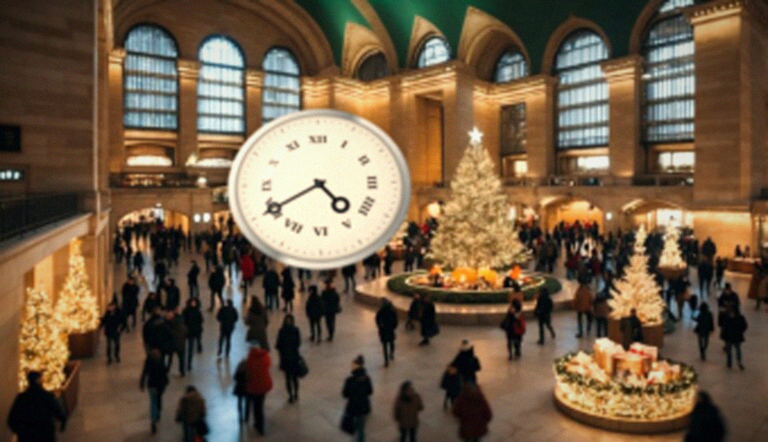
h=4 m=40
